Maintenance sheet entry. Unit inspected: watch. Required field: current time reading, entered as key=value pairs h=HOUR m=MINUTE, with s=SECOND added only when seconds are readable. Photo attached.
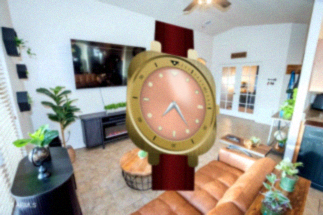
h=7 m=24
